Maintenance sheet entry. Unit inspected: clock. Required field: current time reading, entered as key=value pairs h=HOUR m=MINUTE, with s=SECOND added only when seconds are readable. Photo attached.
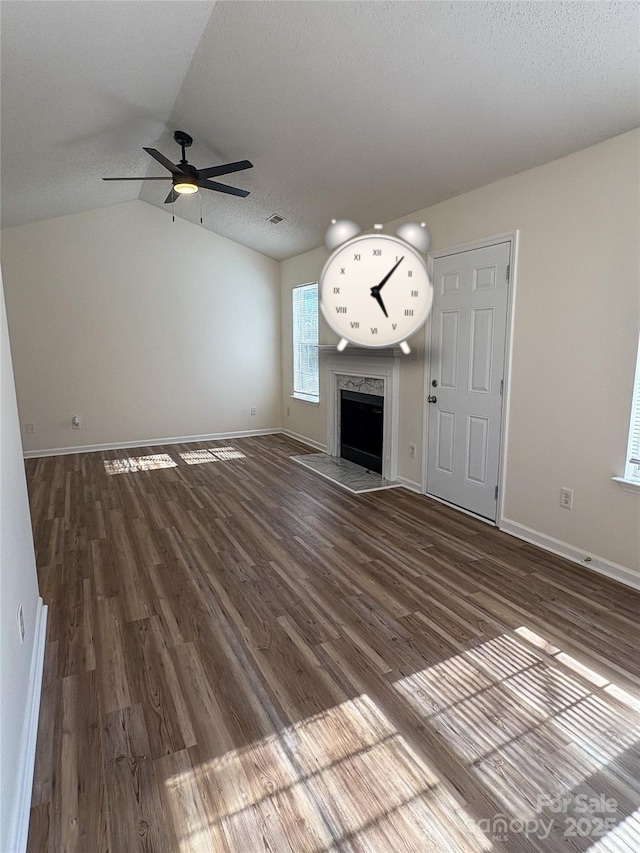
h=5 m=6
